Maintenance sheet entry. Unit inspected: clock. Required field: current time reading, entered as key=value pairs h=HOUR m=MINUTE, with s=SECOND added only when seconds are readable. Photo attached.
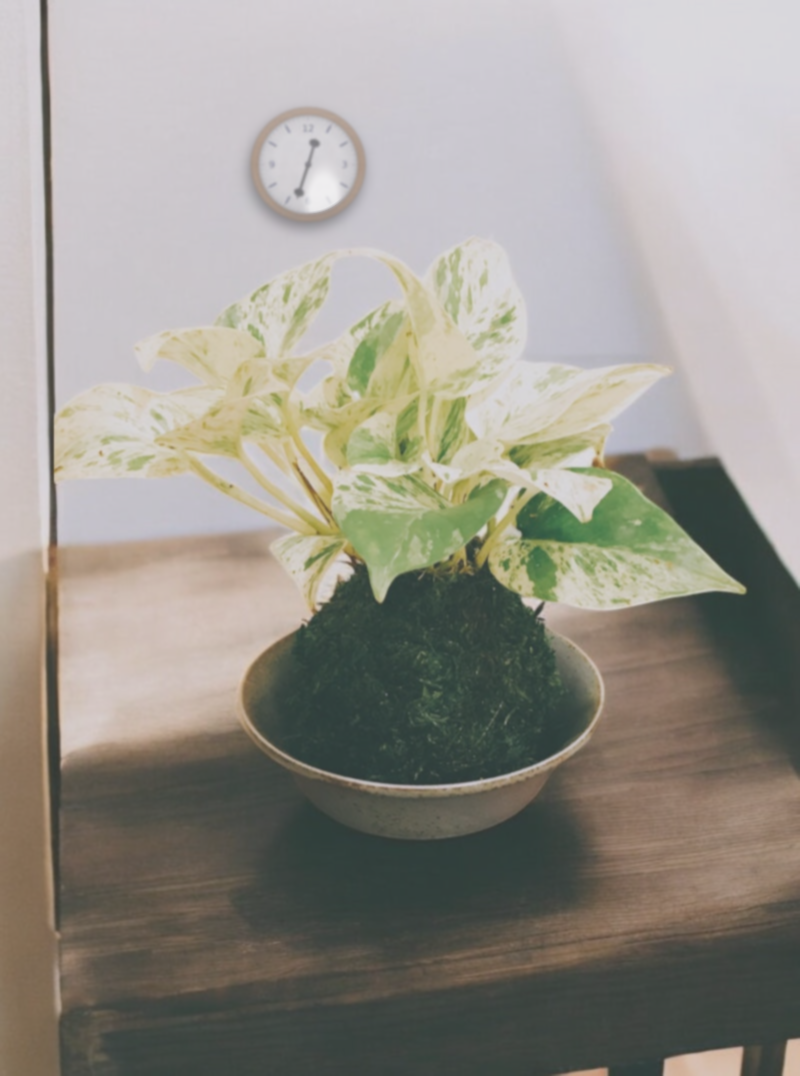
h=12 m=33
